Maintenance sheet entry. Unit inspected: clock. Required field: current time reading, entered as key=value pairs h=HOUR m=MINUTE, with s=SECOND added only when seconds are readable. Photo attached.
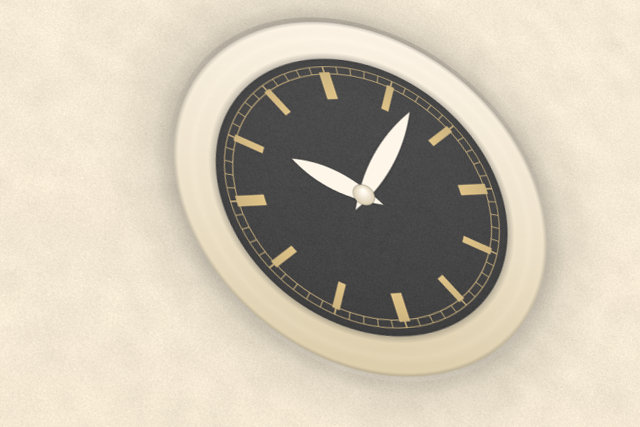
h=10 m=7
